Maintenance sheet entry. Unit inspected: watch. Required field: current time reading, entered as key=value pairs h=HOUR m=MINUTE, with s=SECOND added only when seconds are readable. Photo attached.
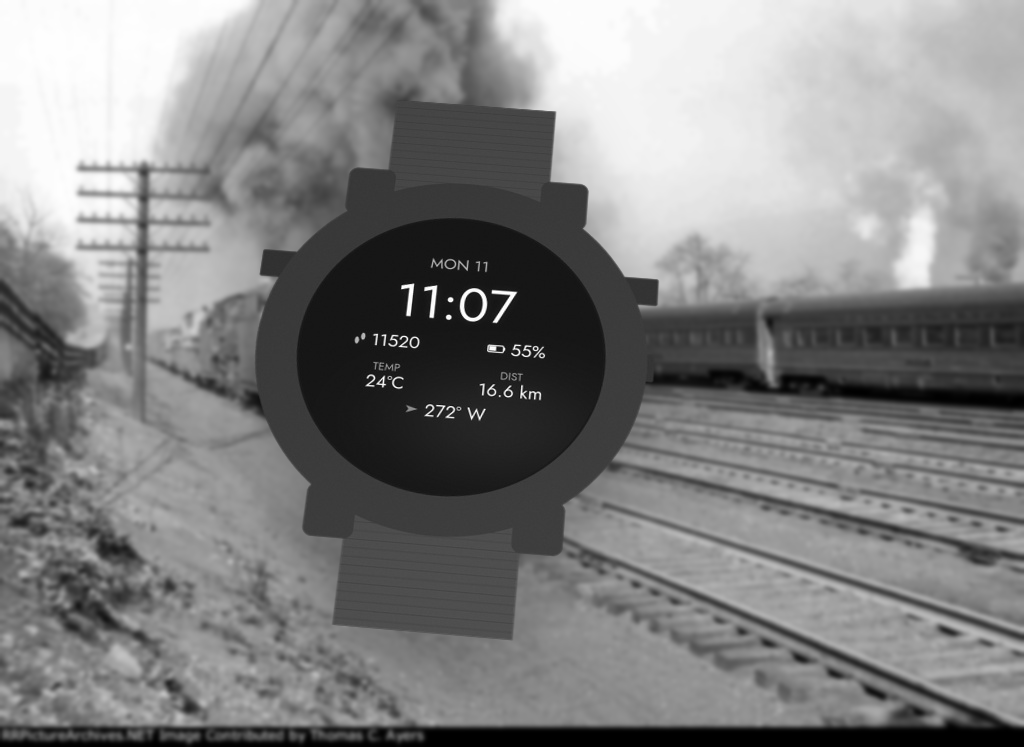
h=11 m=7
